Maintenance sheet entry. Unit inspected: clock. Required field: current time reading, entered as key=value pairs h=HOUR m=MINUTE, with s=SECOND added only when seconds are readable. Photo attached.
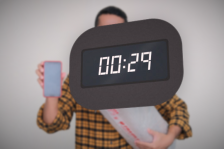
h=0 m=29
